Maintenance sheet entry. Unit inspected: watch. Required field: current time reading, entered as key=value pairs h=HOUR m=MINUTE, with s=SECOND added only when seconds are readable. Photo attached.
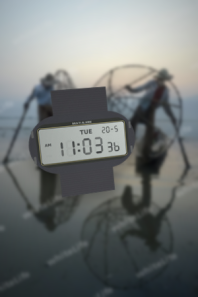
h=11 m=3 s=36
